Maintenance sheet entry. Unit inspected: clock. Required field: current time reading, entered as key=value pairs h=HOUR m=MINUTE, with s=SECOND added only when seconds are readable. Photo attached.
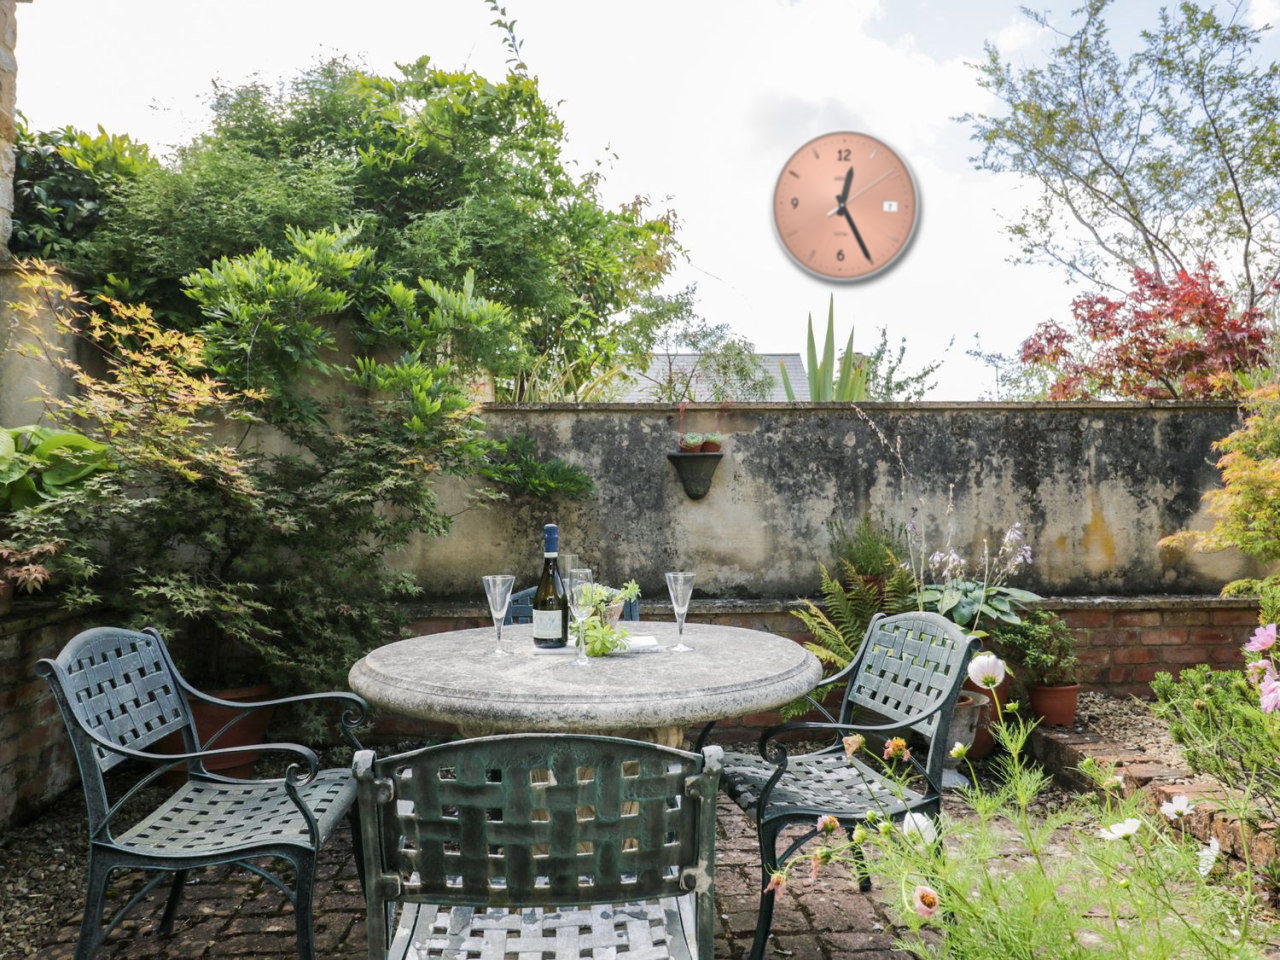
h=12 m=25 s=9
